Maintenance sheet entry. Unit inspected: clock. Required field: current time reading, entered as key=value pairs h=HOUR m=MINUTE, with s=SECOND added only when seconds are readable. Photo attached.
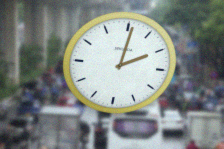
h=2 m=1
